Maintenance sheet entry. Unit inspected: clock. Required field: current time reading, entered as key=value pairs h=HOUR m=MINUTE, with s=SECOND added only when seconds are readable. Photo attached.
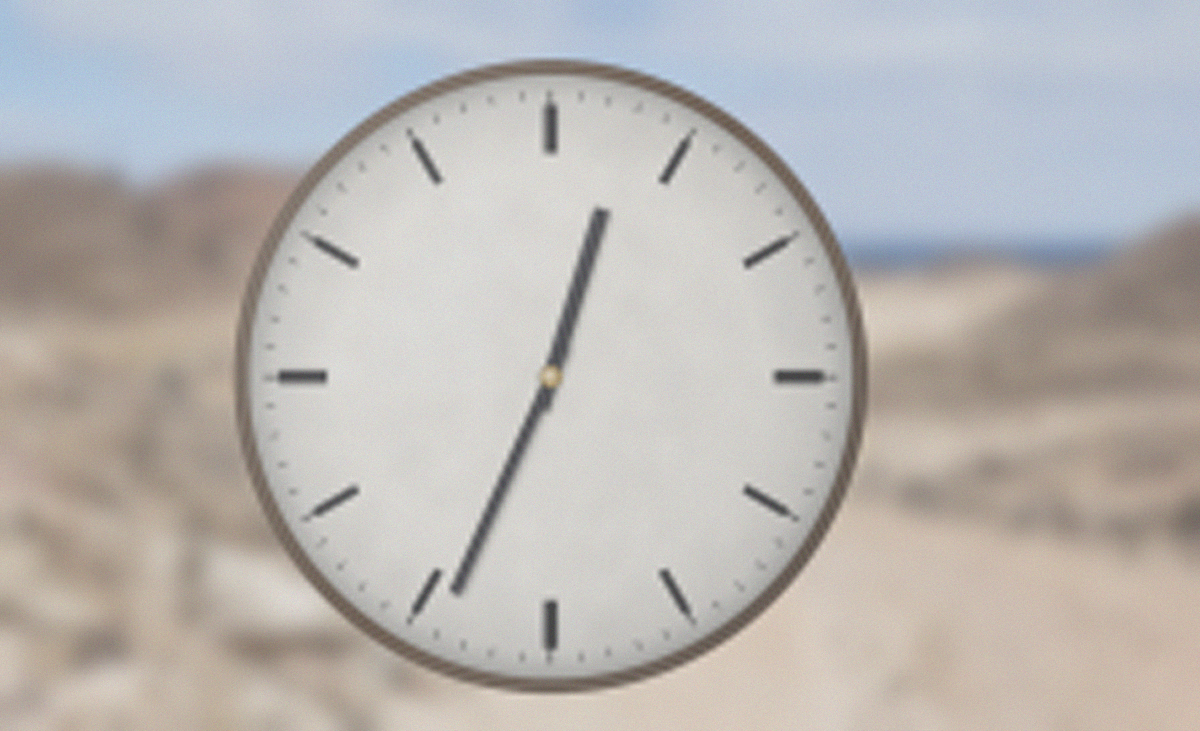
h=12 m=34
